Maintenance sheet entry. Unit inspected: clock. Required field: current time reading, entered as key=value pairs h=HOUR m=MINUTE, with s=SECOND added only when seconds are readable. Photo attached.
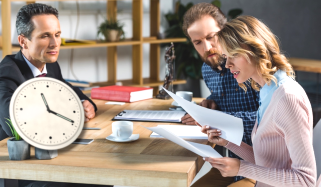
h=11 m=19
